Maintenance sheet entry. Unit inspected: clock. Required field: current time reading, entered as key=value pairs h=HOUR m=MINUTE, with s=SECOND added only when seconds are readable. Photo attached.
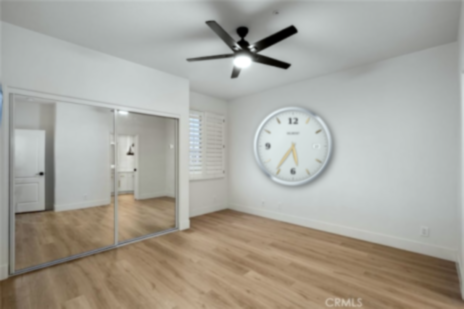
h=5 m=36
